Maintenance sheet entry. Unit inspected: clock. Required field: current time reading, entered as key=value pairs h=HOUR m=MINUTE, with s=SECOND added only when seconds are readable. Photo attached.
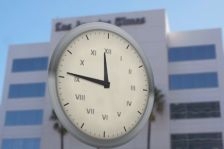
h=11 m=46
